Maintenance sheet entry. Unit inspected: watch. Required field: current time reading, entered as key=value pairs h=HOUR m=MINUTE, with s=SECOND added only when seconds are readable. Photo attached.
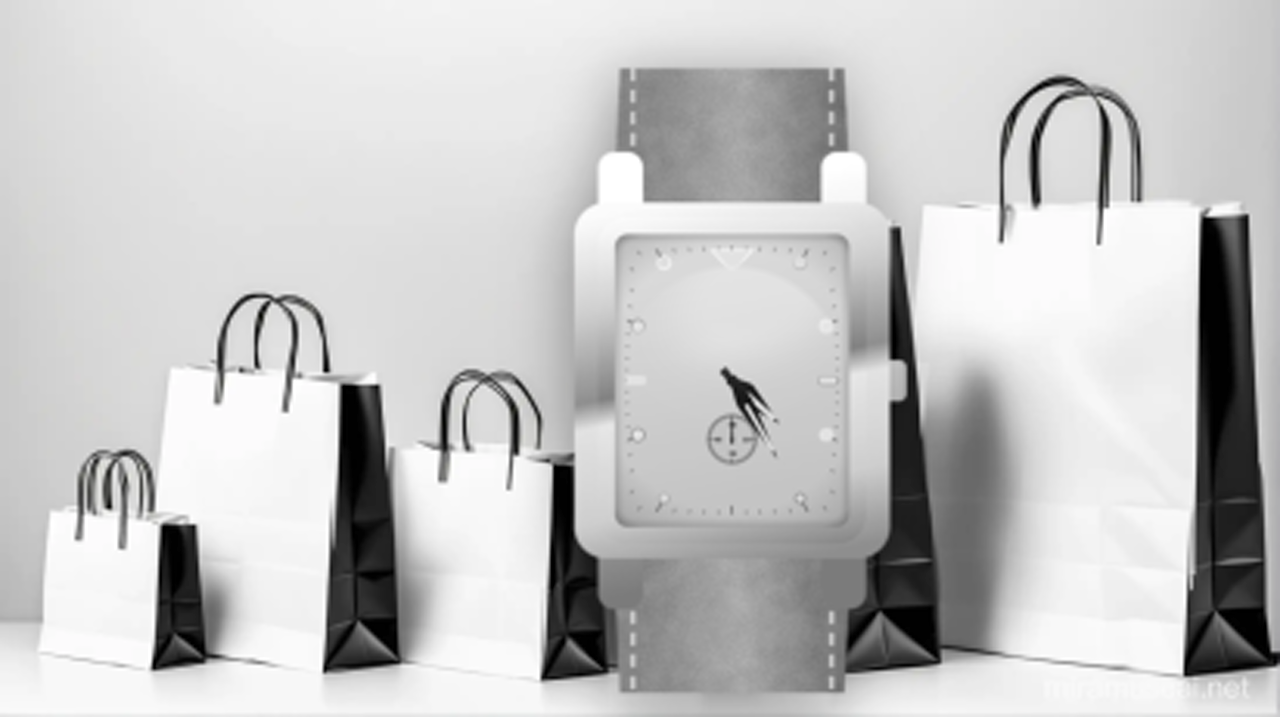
h=4 m=25
